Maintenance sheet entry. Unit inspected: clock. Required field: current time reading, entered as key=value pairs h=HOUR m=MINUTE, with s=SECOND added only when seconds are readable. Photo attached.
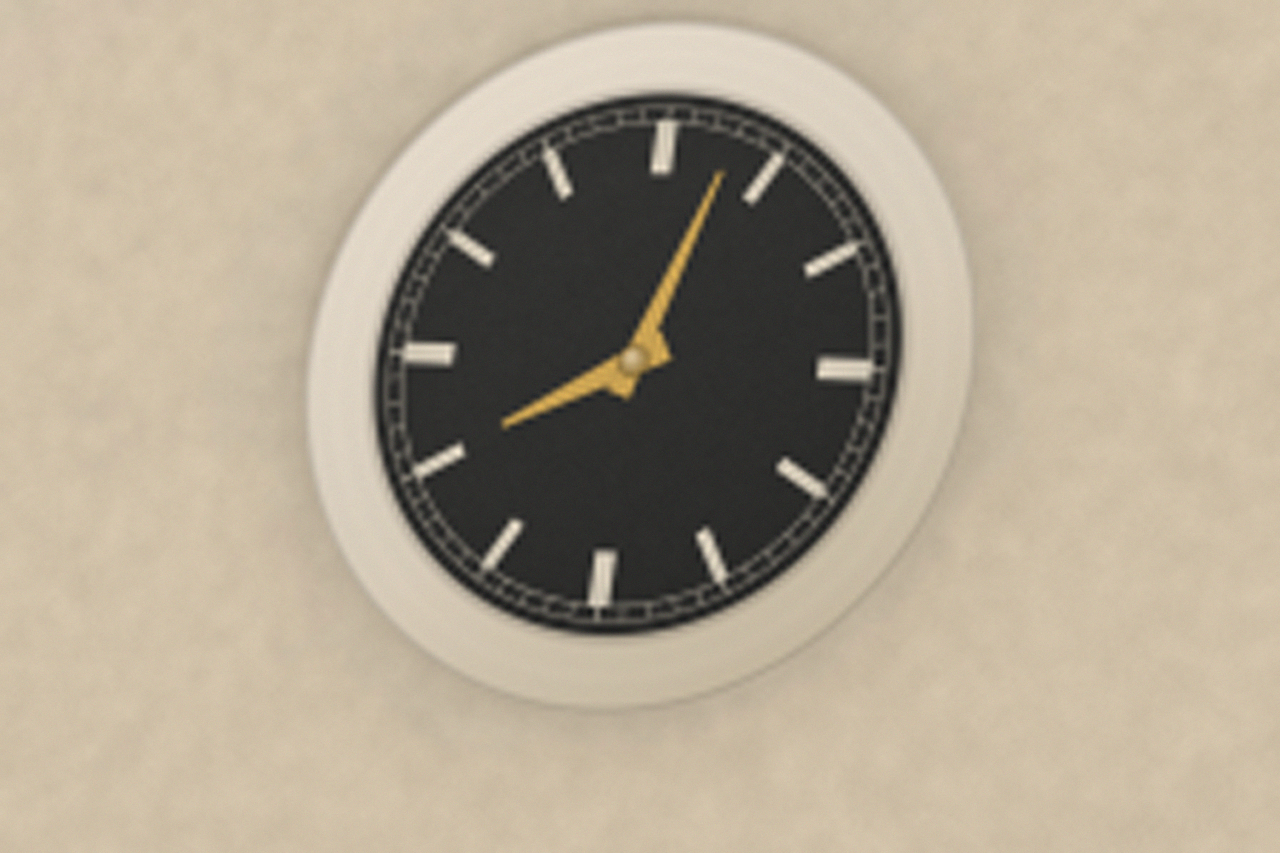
h=8 m=3
